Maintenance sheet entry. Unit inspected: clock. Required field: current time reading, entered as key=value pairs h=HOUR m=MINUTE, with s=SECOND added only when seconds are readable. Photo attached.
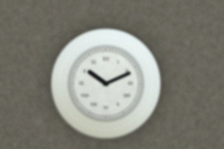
h=10 m=11
